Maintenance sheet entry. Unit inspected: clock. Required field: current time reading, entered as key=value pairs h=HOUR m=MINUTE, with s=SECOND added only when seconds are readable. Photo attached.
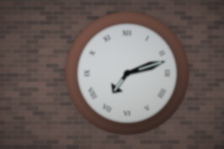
h=7 m=12
